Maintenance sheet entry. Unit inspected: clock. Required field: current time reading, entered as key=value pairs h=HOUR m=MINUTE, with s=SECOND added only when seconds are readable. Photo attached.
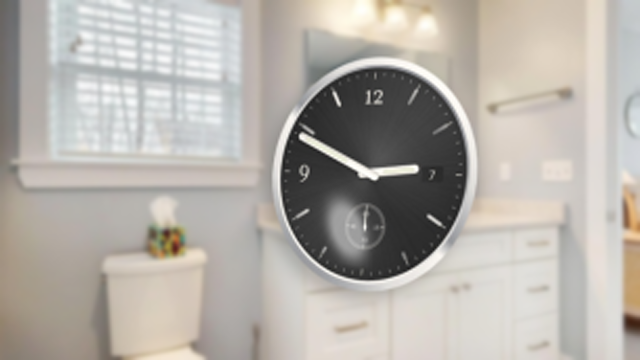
h=2 m=49
